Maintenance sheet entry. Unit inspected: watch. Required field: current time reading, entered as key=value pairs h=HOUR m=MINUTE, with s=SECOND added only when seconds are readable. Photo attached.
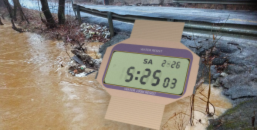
h=5 m=25 s=3
